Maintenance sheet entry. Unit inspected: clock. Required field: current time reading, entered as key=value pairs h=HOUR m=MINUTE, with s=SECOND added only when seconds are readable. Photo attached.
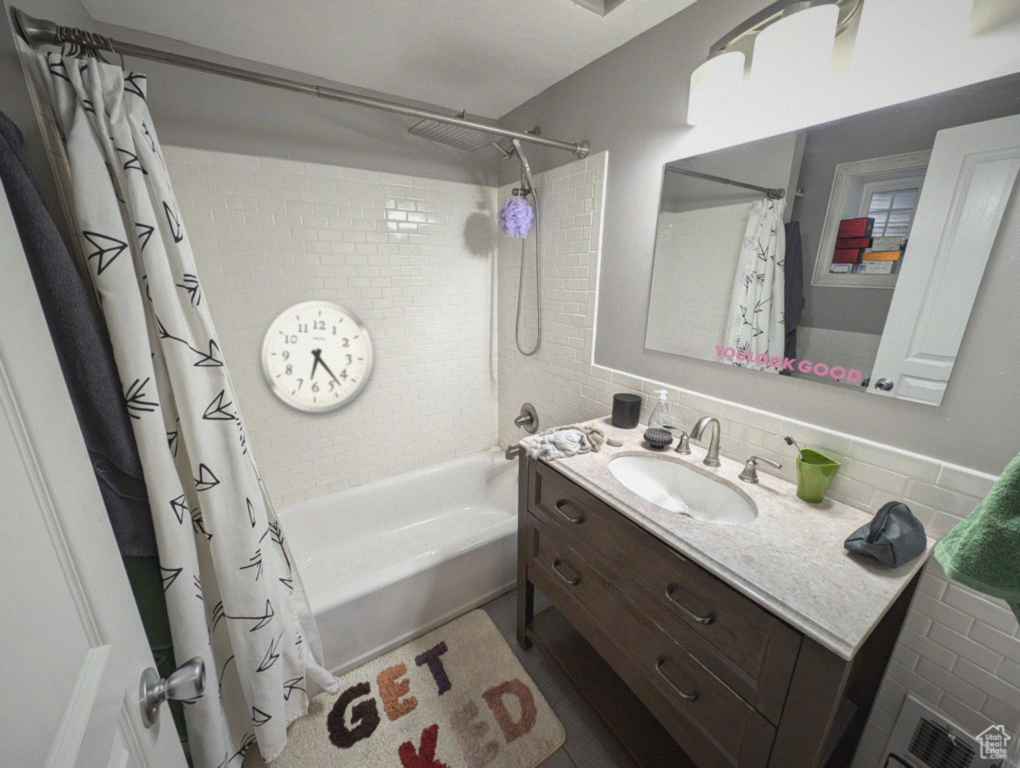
h=6 m=23
